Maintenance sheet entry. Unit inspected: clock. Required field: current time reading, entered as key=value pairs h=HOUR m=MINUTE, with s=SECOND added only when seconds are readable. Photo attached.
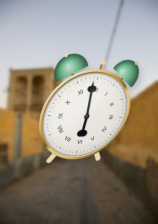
h=5 m=59
